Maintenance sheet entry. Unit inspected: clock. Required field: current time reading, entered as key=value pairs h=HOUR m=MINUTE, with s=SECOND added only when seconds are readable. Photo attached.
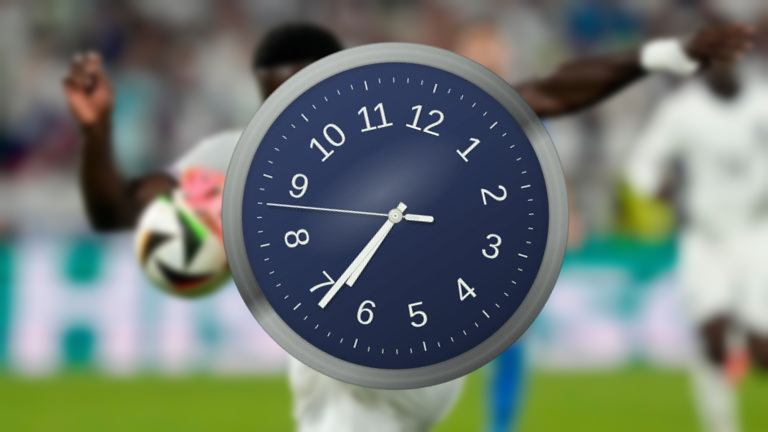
h=6 m=33 s=43
